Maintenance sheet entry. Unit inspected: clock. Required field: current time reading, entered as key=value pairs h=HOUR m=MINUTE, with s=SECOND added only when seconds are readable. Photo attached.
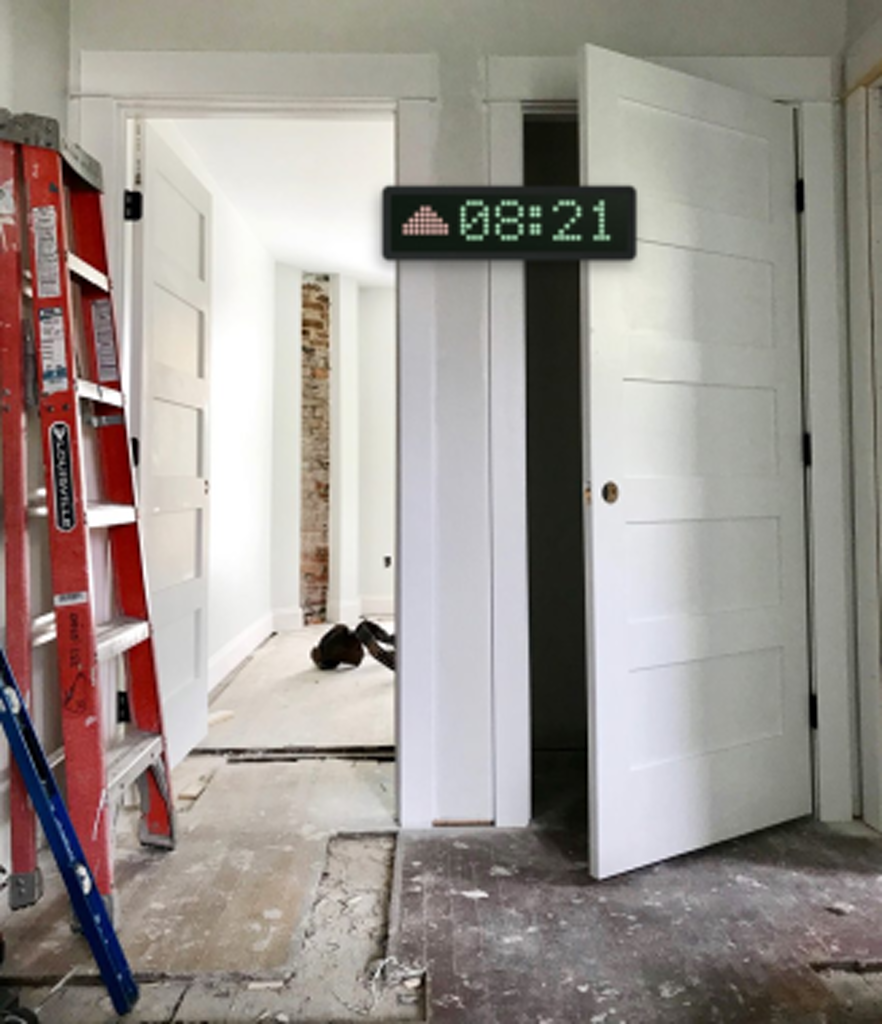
h=8 m=21
